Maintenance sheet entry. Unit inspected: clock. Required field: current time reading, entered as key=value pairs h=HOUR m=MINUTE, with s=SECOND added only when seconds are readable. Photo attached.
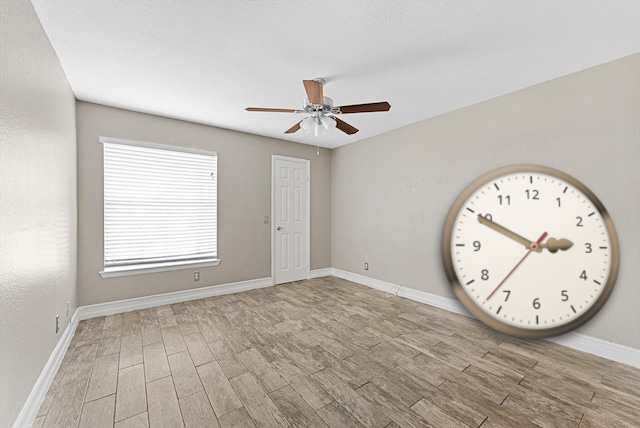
h=2 m=49 s=37
